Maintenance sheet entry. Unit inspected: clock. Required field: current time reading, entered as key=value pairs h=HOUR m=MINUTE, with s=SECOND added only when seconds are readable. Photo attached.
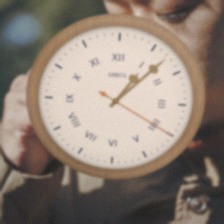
h=1 m=7 s=20
